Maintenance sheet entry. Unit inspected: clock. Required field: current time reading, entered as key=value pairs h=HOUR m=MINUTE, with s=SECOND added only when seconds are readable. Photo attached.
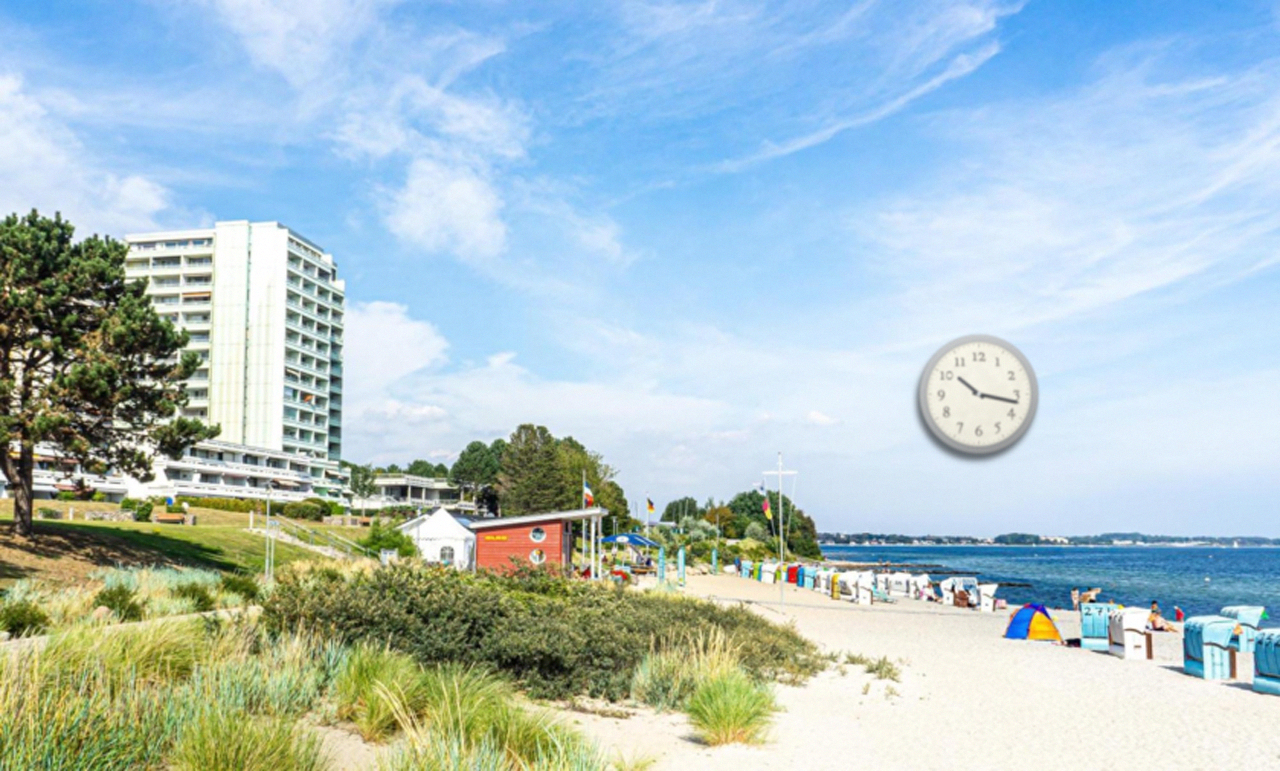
h=10 m=17
